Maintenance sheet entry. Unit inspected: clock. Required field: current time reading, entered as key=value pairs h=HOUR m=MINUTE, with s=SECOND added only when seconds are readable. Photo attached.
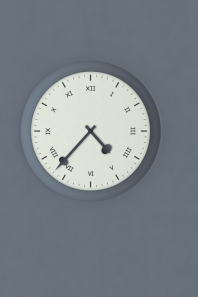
h=4 m=37
